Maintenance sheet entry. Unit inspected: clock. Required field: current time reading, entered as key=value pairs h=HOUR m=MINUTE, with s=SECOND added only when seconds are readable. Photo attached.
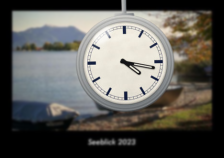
h=4 m=17
